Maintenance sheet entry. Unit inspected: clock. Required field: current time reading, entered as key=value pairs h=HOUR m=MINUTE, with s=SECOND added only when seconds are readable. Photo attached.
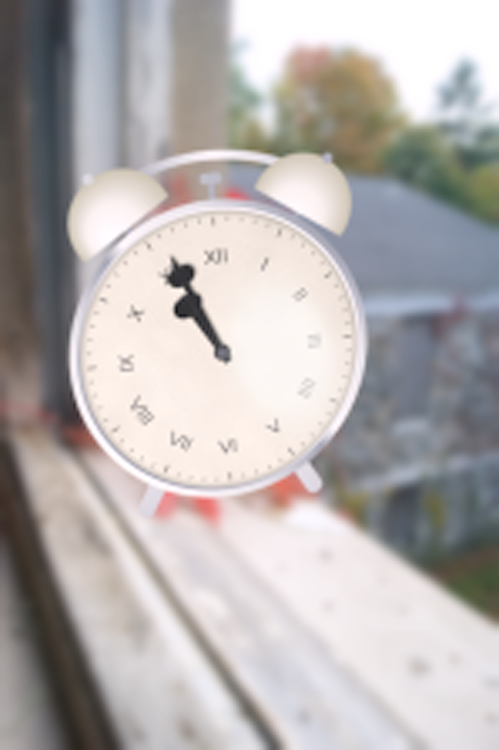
h=10 m=56
